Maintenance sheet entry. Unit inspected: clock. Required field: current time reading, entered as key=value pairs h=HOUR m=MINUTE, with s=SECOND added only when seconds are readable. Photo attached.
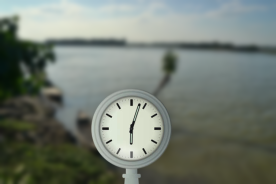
h=6 m=3
